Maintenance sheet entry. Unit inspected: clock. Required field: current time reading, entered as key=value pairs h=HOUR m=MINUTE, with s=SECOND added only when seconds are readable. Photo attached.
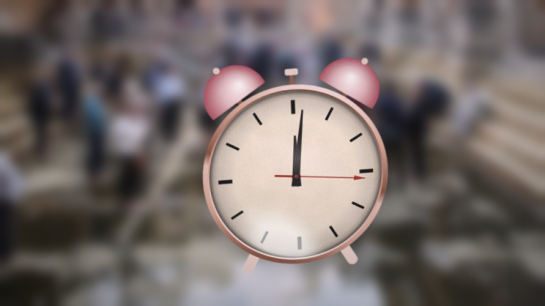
h=12 m=1 s=16
